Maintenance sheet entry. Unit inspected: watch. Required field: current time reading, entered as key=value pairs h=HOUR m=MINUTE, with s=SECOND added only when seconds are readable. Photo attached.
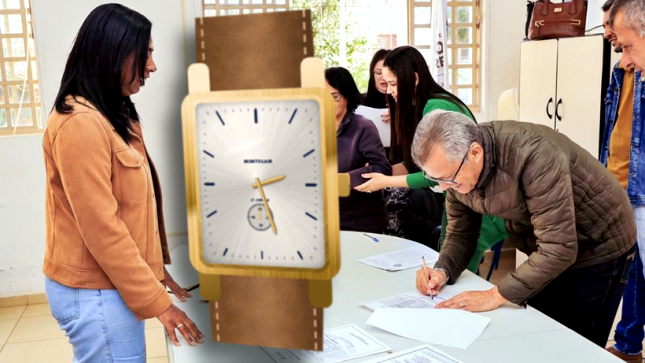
h=2 m=27
